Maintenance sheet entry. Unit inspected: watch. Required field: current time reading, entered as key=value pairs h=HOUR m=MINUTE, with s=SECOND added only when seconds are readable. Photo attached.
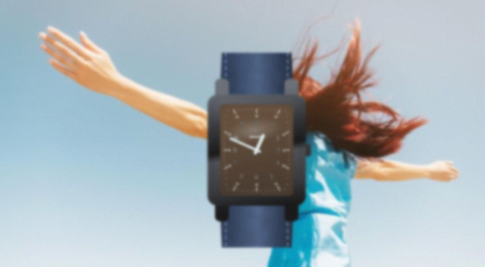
h=12 m=49
